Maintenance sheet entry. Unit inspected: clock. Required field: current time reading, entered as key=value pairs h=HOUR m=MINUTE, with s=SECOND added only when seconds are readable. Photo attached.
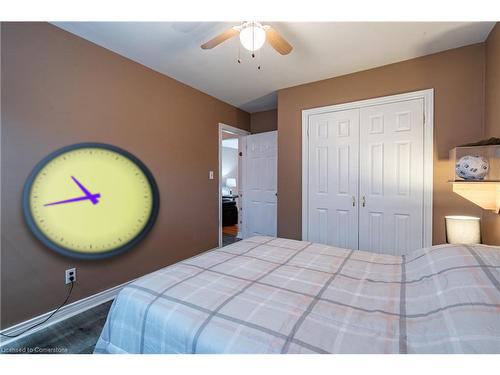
h=10 m=43
